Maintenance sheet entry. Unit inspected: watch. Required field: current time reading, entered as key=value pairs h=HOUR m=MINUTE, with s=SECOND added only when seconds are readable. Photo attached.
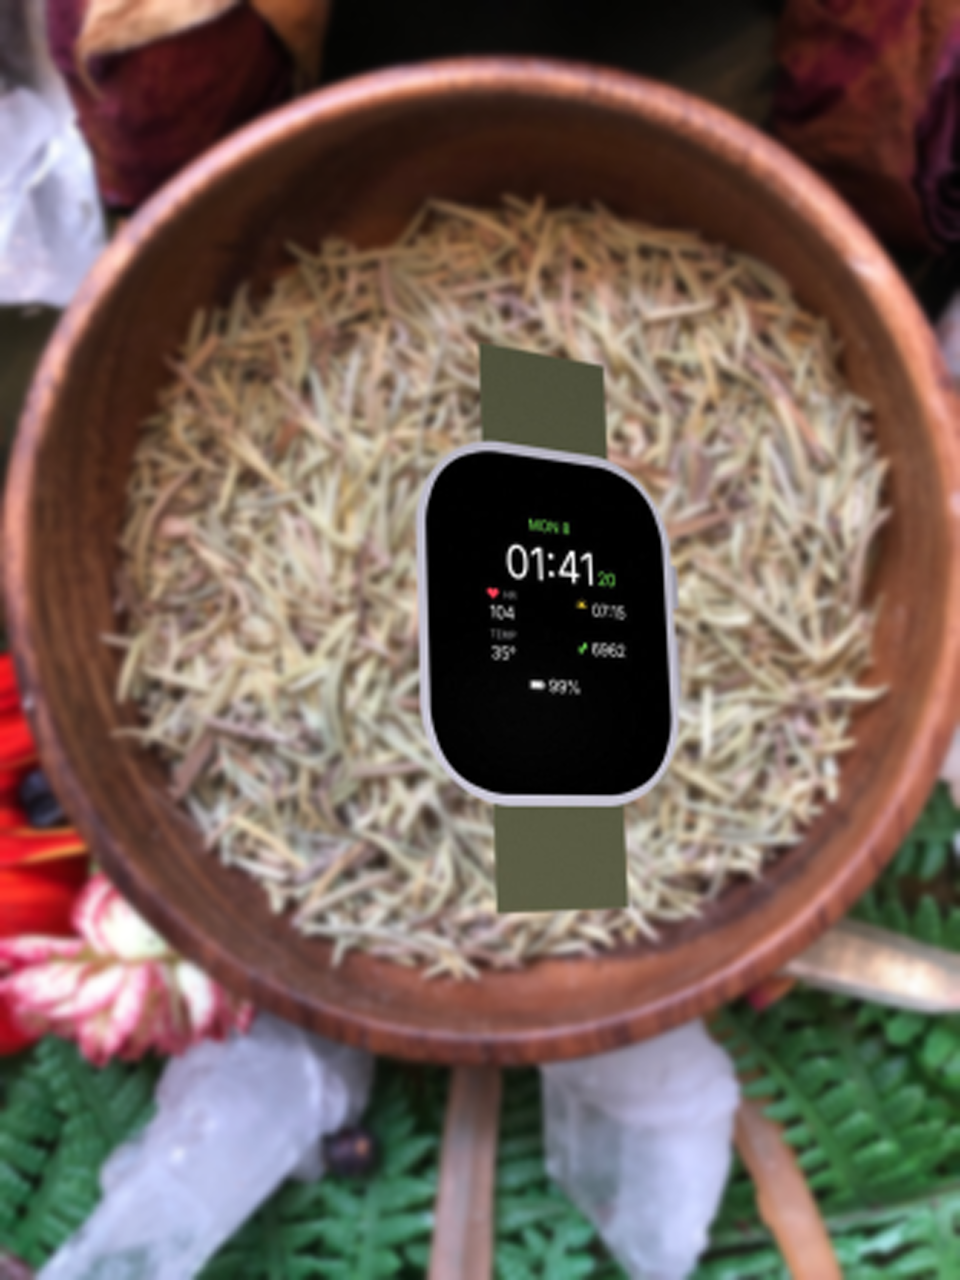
h=1 m=41
